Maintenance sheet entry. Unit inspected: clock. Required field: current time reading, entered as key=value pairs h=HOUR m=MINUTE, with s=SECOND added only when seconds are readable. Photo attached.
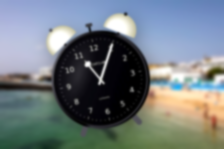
h=11 m=5
